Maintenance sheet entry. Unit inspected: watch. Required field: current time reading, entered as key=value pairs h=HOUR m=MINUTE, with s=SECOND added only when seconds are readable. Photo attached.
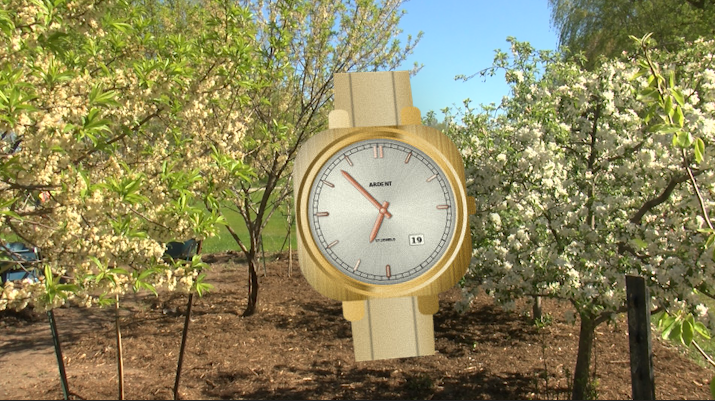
h=6 m=53
